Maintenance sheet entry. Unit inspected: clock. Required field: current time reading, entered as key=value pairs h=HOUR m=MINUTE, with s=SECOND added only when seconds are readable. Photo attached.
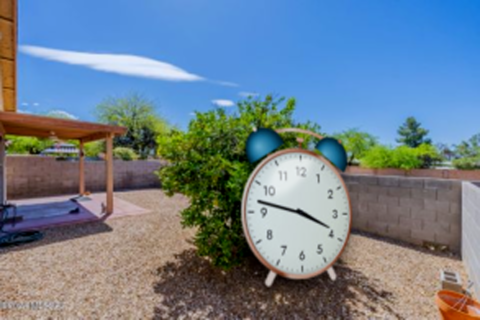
h=3 m=47
